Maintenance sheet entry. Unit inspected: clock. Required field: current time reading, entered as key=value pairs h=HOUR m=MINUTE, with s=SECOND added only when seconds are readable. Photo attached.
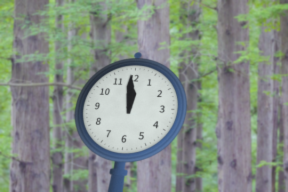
h=11 m=59
